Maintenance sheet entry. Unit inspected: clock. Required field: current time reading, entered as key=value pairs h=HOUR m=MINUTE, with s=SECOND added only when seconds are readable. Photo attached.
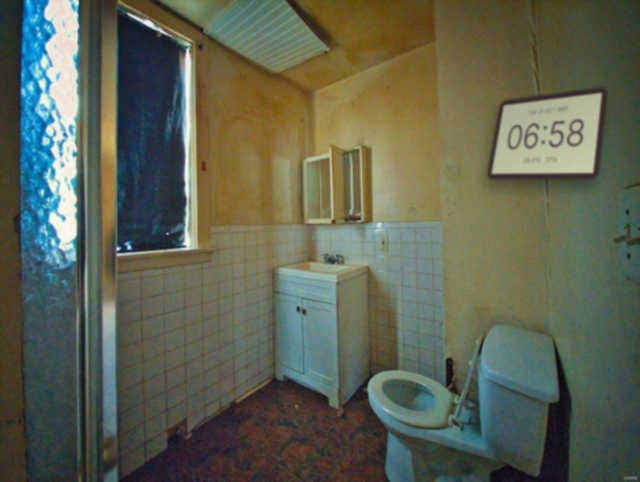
h=6 m=58
